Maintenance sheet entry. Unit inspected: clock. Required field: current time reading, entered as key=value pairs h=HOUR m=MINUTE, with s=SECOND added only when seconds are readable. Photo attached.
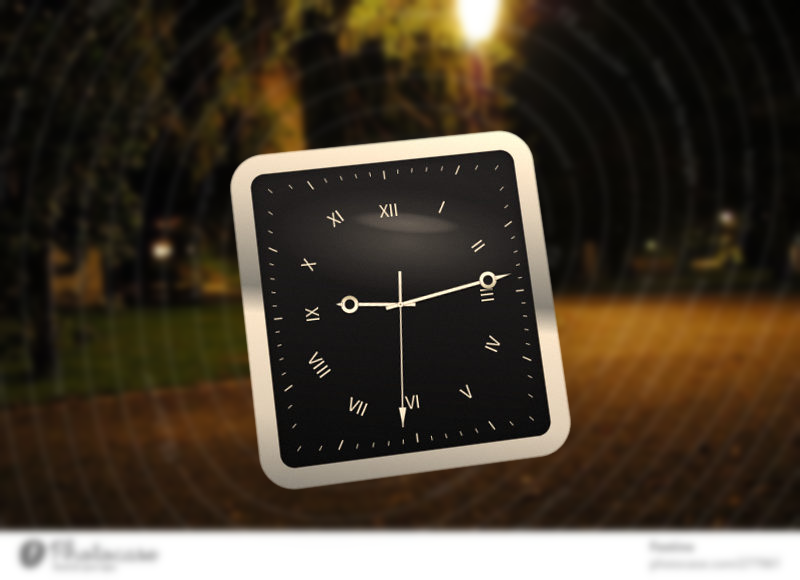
h=9 m=13 s=31
